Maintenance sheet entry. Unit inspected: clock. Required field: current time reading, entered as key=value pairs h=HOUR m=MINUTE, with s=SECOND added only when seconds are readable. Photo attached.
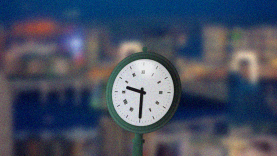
h=9 m=30
